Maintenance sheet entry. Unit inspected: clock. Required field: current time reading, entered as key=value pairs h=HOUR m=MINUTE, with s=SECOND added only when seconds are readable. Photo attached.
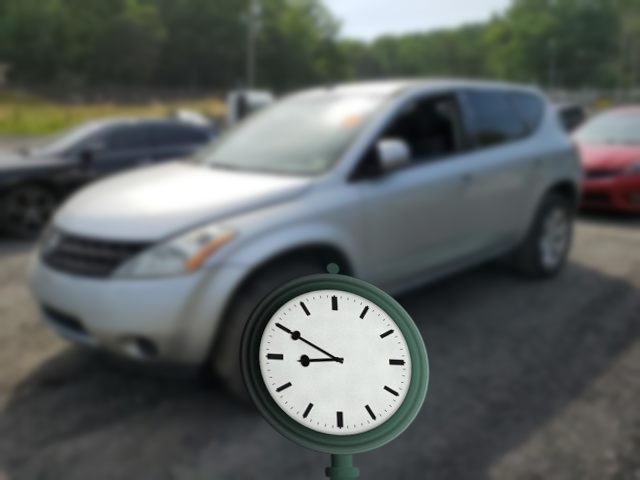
h=8 m=50
